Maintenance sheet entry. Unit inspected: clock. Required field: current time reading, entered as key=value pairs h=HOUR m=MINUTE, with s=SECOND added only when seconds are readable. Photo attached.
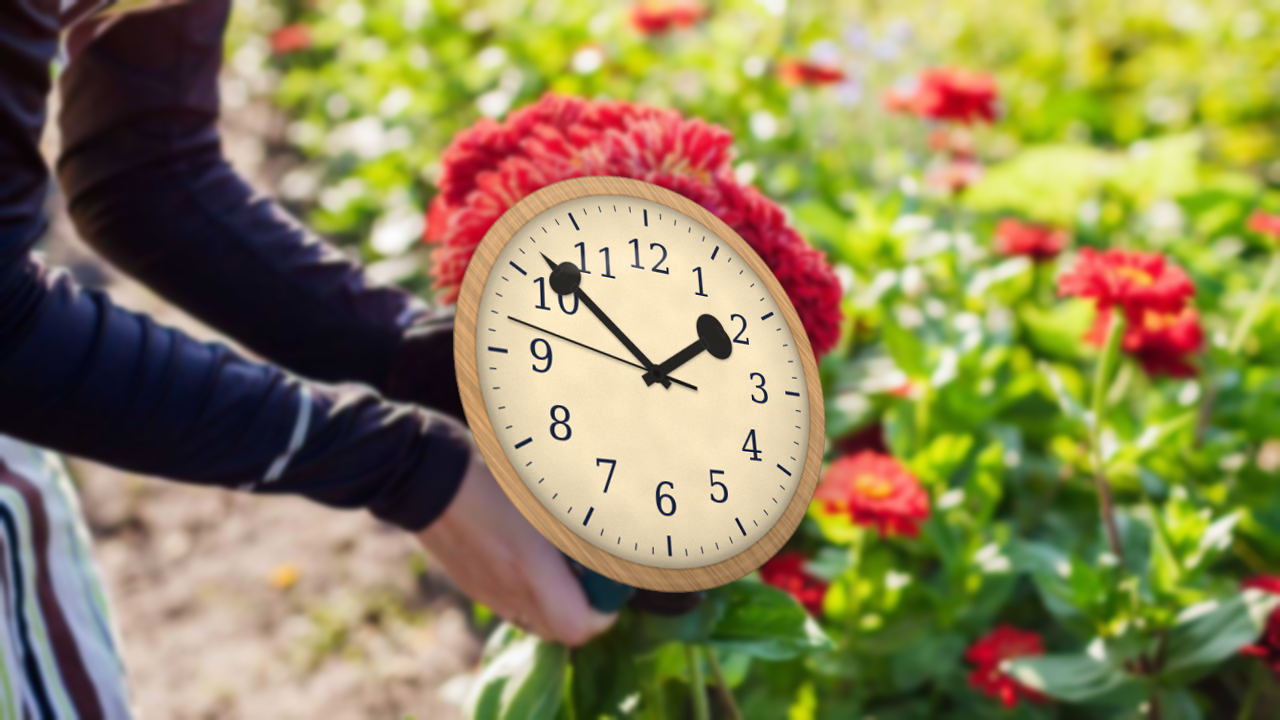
h=1 m=51 s=47
